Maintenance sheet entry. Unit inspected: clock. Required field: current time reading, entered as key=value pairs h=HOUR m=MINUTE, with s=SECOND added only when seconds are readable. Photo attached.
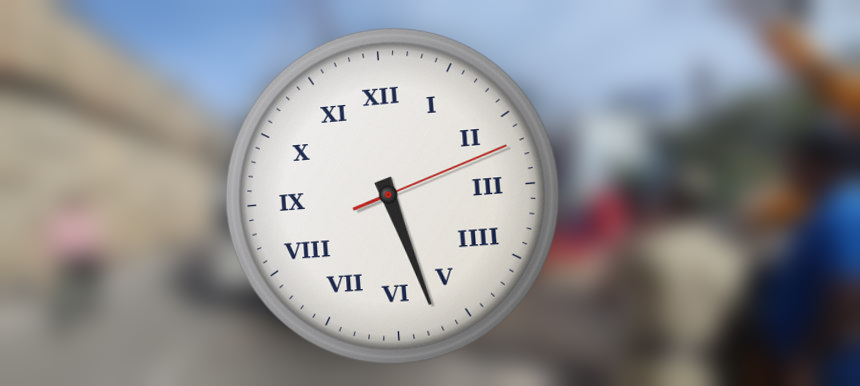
h=5 m=27 s=12
